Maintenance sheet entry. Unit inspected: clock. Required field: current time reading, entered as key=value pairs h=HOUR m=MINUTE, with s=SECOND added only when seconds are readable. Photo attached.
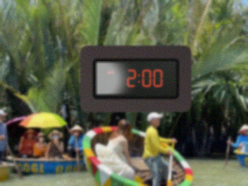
h=2 m=0
